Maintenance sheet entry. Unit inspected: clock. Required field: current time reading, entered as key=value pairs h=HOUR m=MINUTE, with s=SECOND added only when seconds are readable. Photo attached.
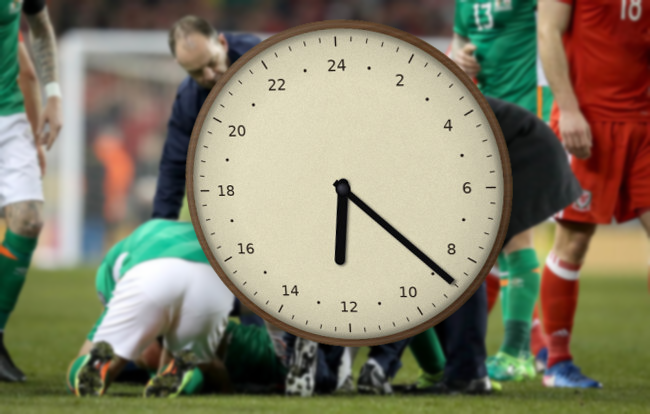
h=12 m=22
